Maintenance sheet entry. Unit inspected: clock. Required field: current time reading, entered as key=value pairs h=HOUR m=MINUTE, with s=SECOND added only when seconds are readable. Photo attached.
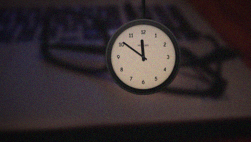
h=11 m=51
